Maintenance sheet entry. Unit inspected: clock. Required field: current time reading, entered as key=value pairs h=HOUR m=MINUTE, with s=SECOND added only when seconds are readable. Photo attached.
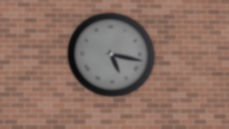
h=5 m=17
